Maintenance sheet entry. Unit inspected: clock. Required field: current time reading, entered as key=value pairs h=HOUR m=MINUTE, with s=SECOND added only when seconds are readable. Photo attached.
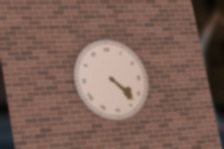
h=4 m=23
